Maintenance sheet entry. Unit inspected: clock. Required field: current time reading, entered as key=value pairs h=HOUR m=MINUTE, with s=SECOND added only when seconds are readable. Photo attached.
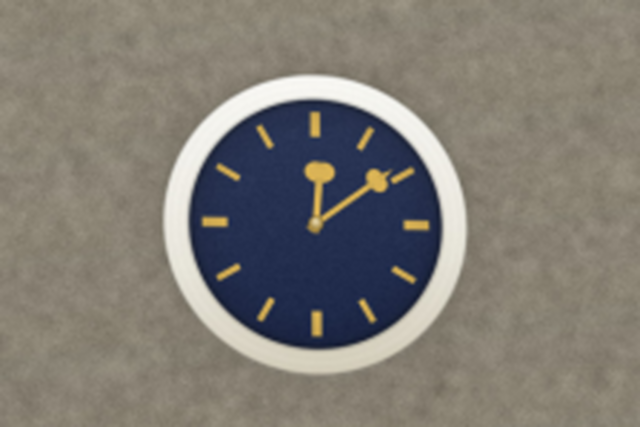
h=12 m=9
